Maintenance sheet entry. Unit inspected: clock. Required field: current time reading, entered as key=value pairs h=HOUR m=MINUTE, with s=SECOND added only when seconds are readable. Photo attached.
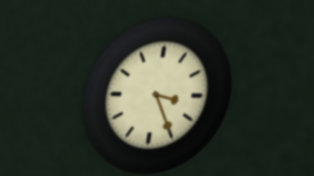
h=3 m=25
